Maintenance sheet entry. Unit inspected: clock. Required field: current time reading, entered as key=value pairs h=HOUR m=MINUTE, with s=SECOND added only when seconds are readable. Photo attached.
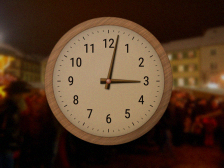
h=3 m=2
